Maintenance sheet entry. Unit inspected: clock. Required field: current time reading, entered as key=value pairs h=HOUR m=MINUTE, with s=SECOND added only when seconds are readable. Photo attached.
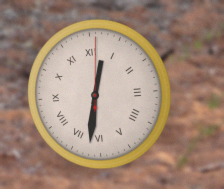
h=12 m=32 s=1
